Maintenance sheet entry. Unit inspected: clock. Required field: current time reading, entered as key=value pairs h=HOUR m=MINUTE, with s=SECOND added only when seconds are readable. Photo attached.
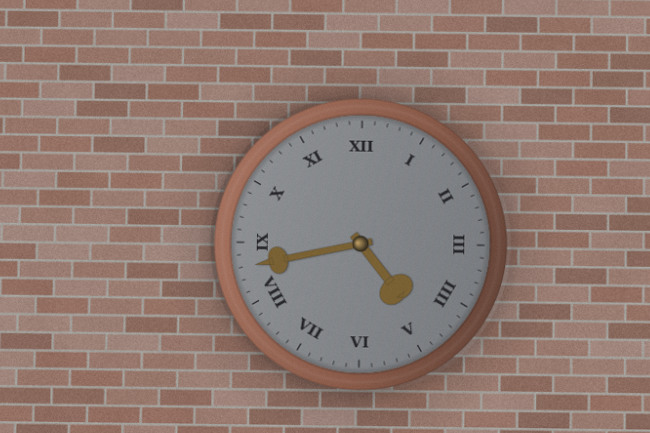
h=4 m=43
